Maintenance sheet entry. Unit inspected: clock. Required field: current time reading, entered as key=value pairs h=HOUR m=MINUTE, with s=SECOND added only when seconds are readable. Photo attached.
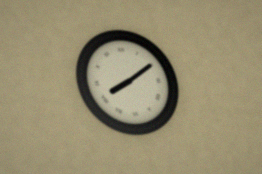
h=8 m=10
